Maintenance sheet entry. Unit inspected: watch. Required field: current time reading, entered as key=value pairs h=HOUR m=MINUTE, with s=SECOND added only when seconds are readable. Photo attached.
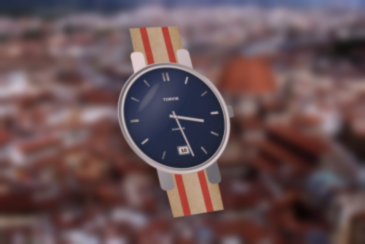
h=3 m=28
